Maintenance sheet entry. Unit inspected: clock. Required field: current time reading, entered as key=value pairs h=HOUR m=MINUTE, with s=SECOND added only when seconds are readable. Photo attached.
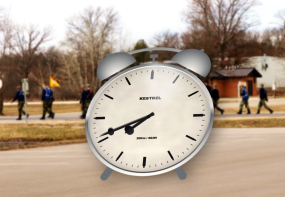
h=7 m=41
